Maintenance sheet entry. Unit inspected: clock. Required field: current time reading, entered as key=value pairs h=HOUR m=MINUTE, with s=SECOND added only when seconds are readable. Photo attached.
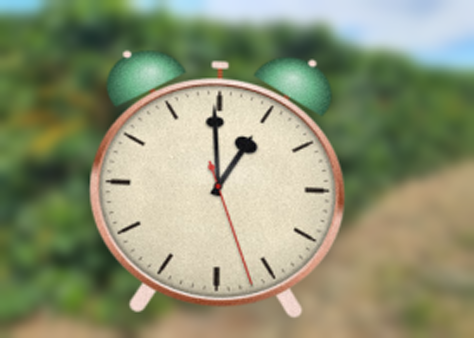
h=12 m=59 s=27
